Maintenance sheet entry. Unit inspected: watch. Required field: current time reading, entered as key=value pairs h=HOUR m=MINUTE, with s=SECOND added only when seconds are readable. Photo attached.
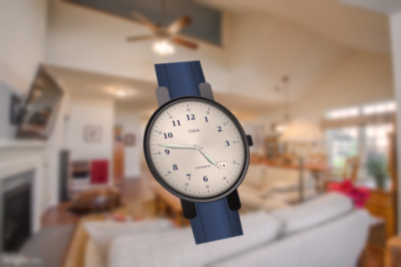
h=4 m=47
